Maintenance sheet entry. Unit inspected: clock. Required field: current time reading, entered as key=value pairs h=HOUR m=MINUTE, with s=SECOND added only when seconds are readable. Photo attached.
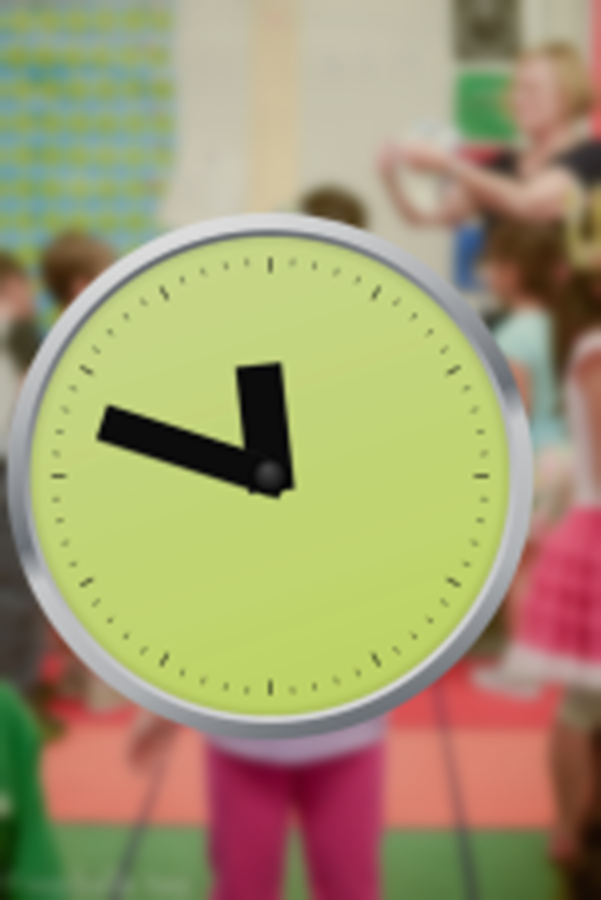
h=11 m=48
